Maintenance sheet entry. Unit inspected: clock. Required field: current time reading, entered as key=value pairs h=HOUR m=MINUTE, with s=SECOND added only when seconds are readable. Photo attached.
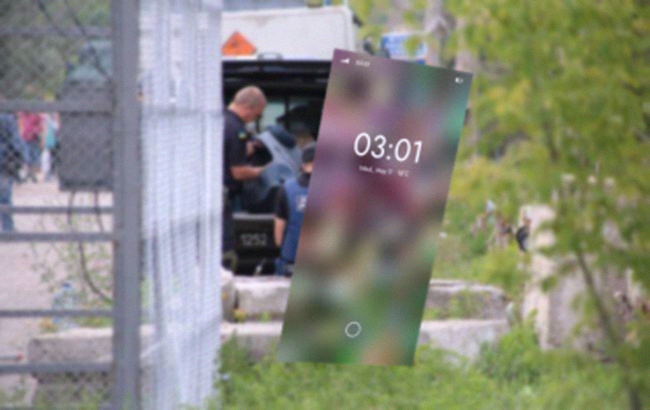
h=3 m=1
